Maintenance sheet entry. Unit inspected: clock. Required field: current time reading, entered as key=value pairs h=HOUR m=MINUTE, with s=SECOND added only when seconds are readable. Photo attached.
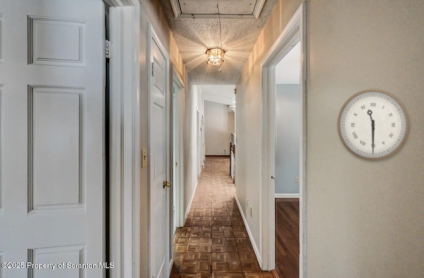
h=11 m=30
